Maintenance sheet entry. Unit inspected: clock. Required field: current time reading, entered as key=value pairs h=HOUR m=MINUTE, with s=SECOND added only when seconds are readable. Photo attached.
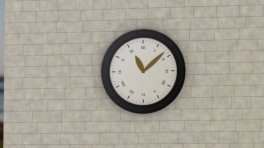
h=11 m=8
